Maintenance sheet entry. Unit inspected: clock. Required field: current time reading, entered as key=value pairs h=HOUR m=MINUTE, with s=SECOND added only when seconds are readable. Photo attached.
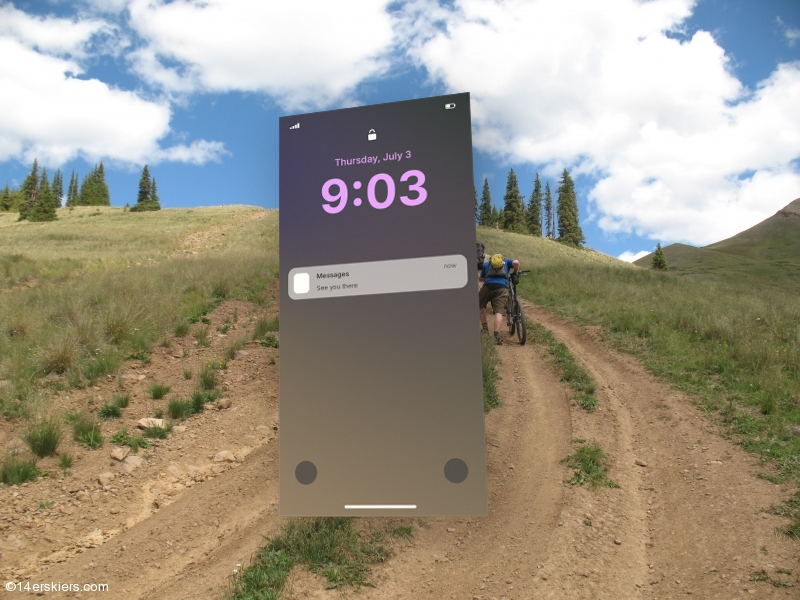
h=9 m=3
